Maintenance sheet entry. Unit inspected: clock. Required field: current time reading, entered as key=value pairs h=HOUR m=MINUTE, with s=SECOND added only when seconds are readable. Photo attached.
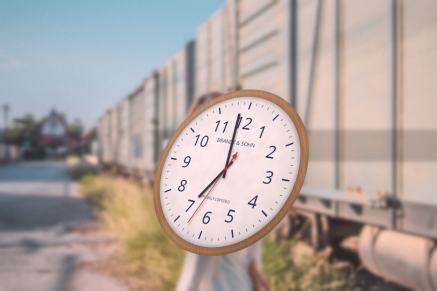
h=6 m=58 s=33
